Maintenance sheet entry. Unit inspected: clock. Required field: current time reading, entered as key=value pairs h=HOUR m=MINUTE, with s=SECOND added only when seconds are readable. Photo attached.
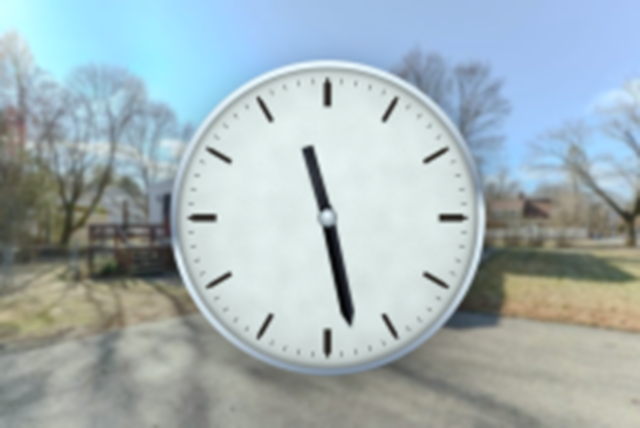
h=11 m=28
